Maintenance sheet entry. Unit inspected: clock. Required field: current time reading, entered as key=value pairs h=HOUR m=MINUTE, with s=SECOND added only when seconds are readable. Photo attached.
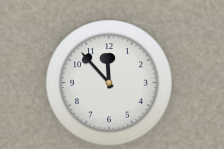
h=11 m=53
